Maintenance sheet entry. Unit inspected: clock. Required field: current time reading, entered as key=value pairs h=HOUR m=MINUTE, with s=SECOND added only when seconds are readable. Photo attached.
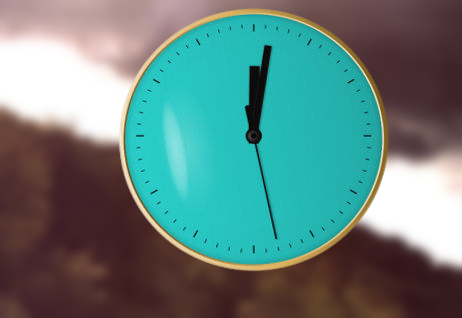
h=12 m=1 s=28
